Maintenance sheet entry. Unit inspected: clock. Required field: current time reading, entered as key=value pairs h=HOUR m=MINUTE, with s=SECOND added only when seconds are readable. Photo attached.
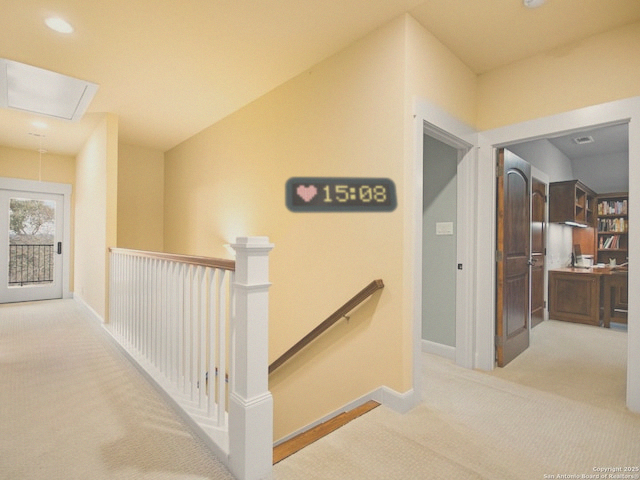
h=15 m=8
